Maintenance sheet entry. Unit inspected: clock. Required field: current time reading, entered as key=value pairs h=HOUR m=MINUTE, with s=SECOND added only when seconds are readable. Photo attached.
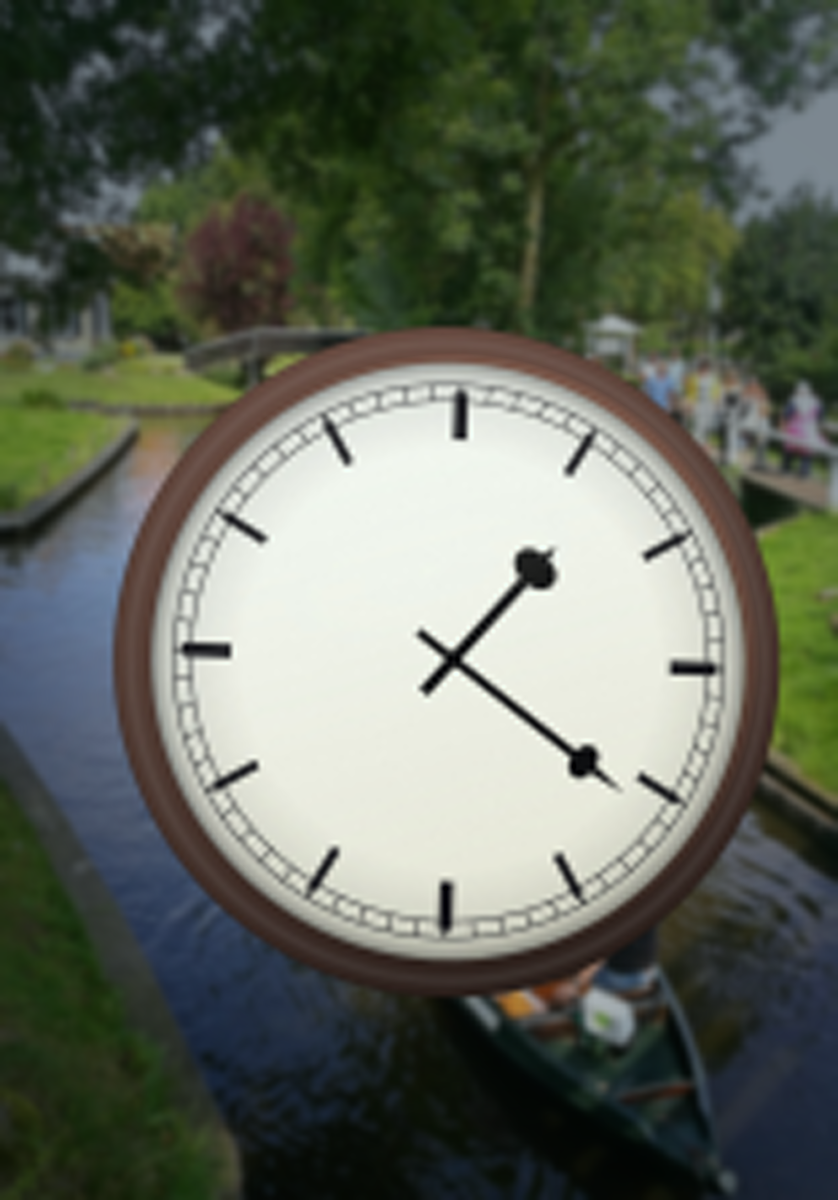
h=1 m=21
